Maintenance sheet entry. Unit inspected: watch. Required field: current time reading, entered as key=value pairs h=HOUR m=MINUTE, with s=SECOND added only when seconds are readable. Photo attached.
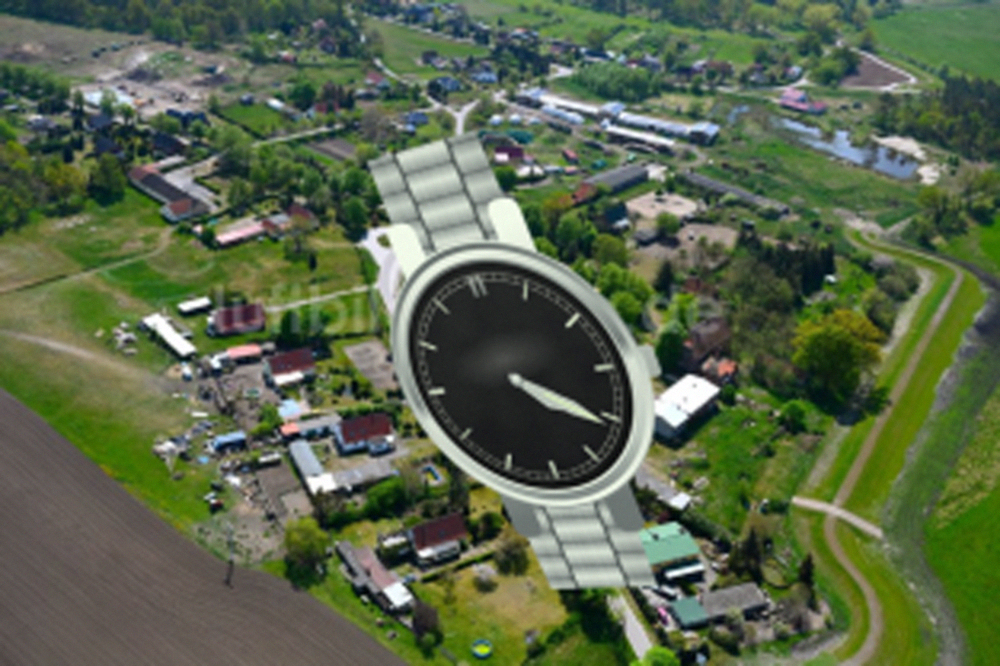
h=4 m=21
